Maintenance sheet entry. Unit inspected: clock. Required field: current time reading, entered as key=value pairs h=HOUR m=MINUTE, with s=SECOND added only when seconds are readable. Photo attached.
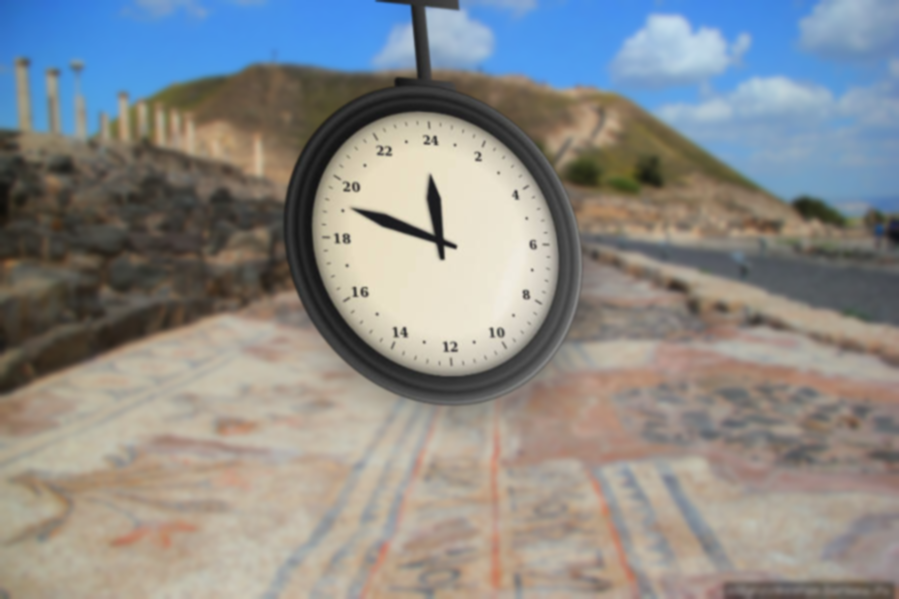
h=23 m=48
